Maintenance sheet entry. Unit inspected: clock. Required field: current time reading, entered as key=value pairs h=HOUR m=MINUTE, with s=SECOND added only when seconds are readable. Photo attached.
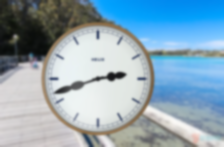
h=2 m=42
